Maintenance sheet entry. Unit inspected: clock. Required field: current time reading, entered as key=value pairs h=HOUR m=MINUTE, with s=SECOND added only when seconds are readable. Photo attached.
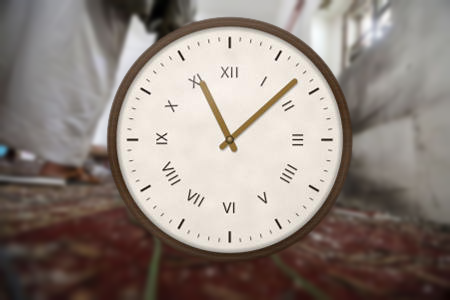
h=11 m=8
